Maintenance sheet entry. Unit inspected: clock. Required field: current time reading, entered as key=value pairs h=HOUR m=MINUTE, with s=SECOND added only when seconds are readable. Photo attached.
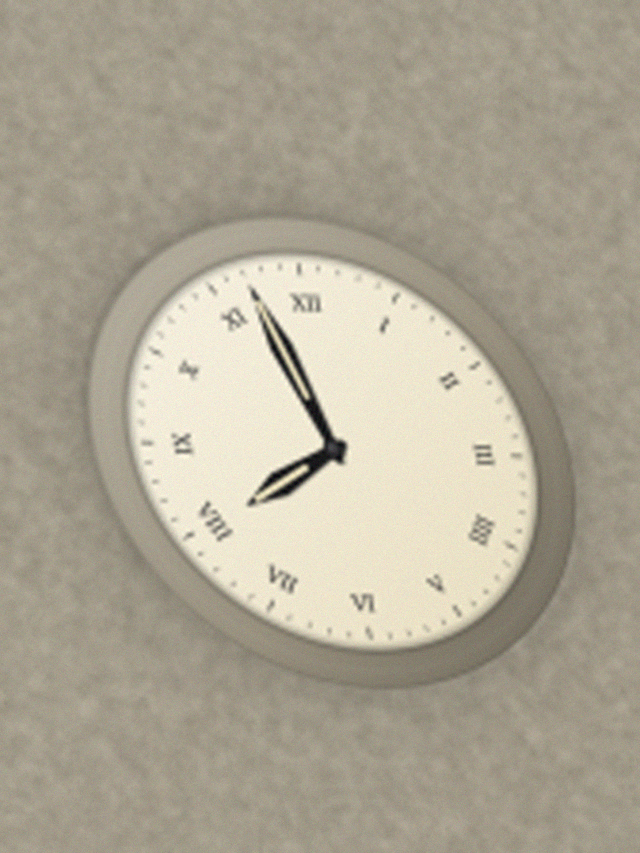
h=7 m=57
